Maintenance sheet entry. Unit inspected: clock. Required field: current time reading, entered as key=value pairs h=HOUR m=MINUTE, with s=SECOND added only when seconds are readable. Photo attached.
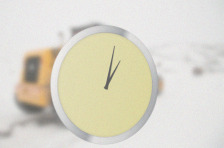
h=1 m=2
